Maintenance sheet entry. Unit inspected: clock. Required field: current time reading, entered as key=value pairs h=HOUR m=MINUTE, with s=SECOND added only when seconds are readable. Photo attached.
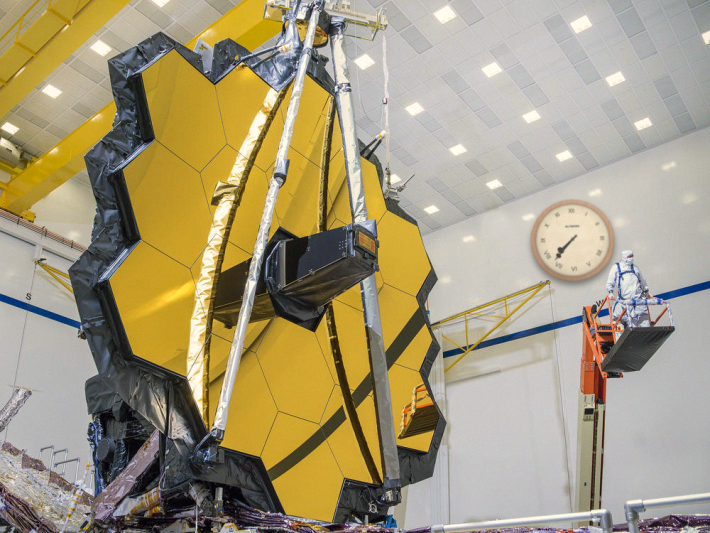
h=7 m=37
